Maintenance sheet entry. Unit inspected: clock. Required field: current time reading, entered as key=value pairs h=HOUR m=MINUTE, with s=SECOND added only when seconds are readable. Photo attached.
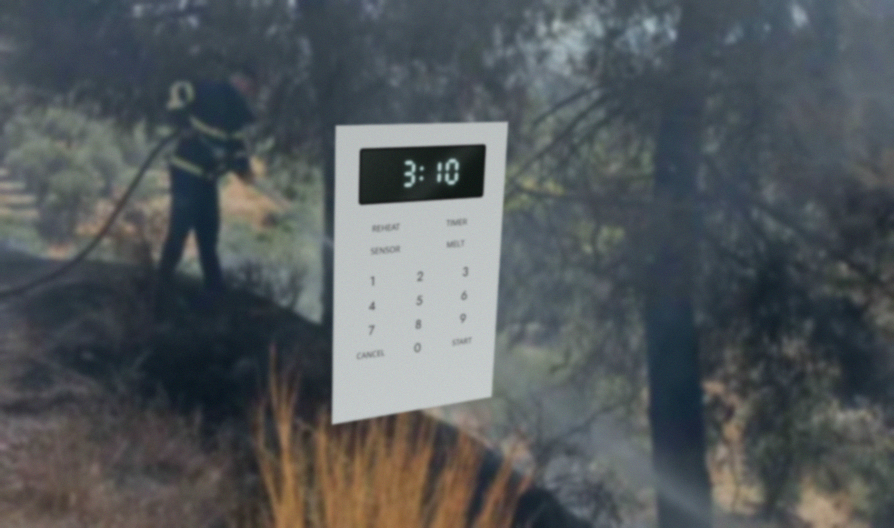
h=3 m=10
